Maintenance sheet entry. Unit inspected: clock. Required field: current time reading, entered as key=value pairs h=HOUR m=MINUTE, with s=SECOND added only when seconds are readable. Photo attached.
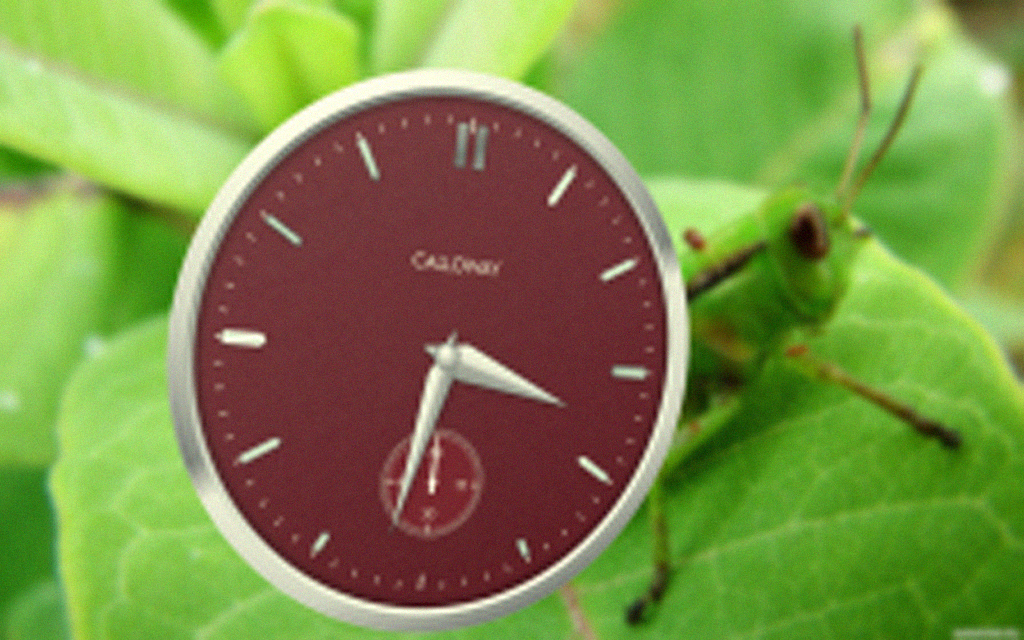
h=3 m=32
